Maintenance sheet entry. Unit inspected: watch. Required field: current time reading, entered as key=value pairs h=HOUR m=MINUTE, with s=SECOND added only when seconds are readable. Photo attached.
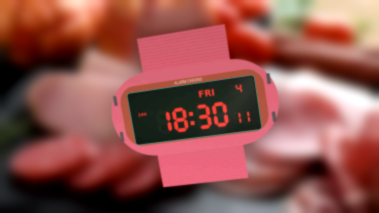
h=18 m=30 s=11
